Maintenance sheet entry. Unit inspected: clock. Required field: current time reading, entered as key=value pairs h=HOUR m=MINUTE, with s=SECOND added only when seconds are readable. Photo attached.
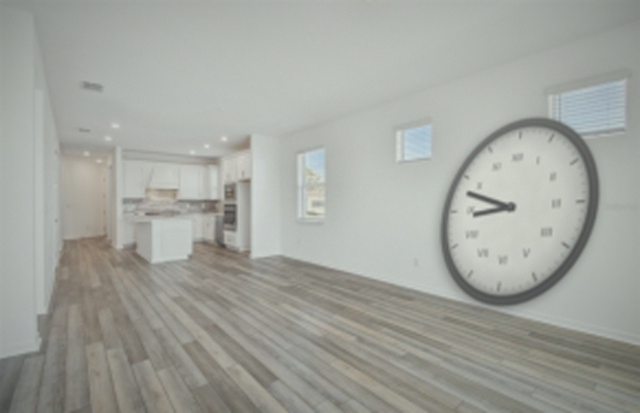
h=8 m=48
